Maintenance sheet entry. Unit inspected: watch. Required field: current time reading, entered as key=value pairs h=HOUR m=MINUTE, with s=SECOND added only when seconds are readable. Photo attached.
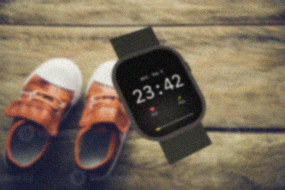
h=23 m=42
